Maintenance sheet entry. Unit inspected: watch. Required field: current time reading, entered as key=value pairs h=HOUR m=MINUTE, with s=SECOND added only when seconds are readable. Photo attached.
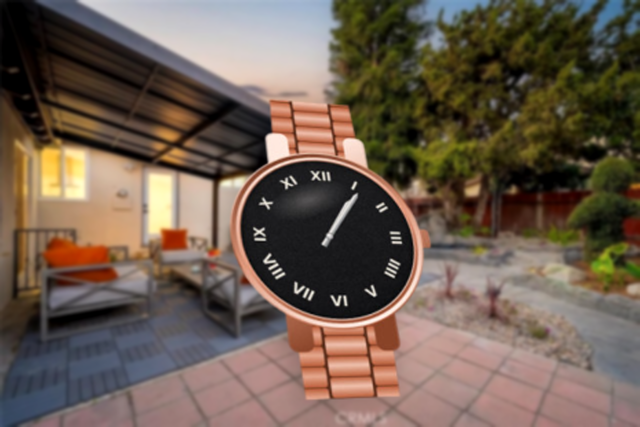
h=1 m=6
